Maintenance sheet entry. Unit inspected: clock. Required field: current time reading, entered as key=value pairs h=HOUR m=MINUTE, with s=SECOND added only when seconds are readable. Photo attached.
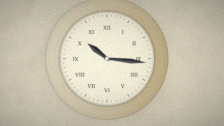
h=10 m=16
